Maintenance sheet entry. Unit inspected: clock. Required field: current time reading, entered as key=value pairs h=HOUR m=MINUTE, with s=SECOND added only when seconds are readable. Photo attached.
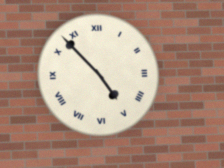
h=4 m=53
